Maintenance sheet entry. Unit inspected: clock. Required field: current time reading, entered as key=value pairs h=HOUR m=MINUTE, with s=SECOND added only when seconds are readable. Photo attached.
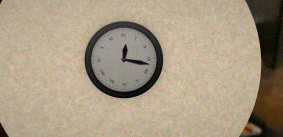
h=12 m=17
